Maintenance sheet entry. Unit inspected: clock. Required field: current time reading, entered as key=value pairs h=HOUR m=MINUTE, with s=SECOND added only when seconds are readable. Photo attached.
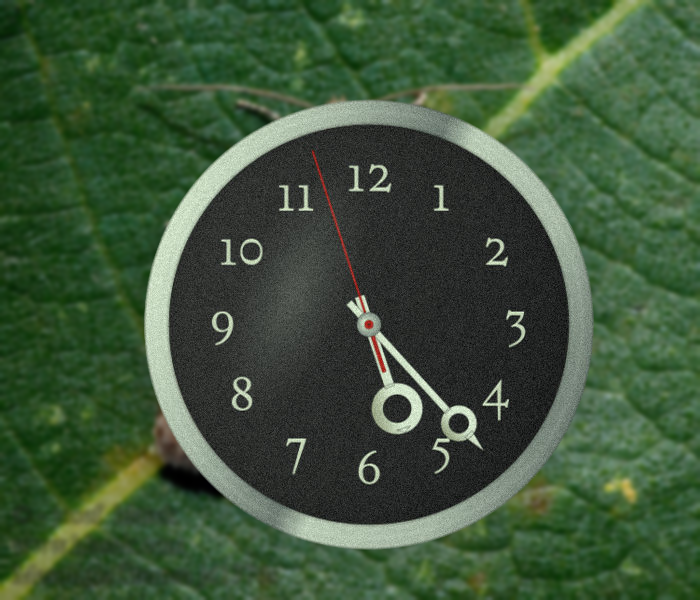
h=5 m=22 s=57
